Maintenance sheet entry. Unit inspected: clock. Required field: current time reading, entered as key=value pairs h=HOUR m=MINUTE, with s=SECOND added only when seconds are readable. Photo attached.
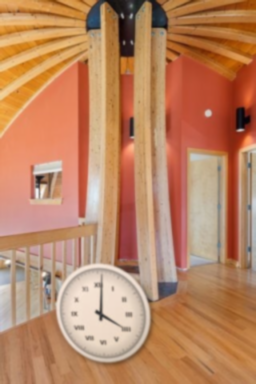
h=4 m=1
